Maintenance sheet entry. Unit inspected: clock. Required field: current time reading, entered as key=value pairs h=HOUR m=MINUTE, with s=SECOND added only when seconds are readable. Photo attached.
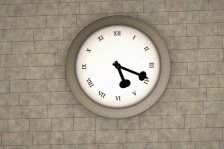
h=5 m=19
